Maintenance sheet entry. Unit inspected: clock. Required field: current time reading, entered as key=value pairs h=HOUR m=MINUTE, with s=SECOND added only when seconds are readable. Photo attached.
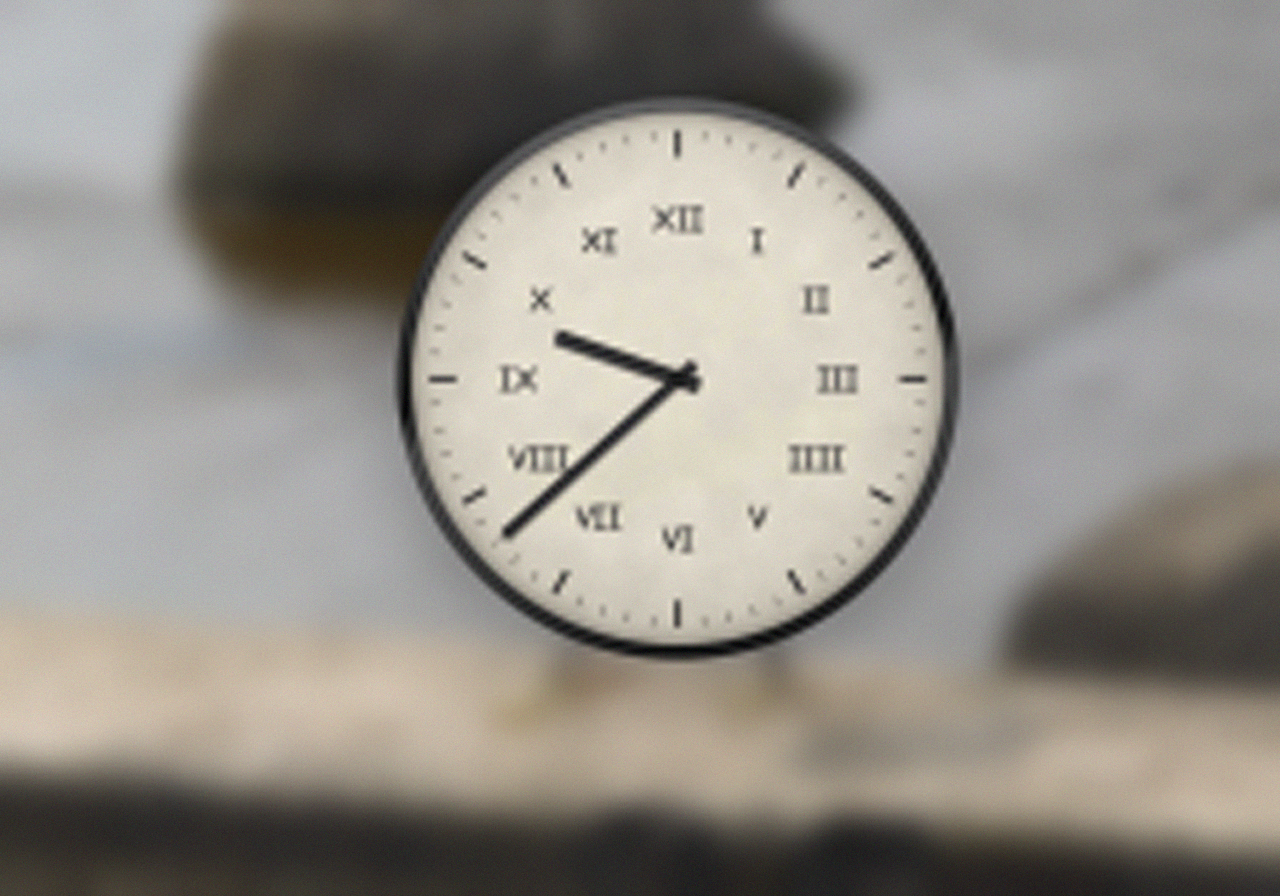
h=9 m=38
